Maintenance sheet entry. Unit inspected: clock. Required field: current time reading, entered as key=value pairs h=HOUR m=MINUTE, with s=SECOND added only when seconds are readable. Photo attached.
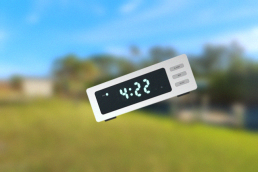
h=4 m=22
